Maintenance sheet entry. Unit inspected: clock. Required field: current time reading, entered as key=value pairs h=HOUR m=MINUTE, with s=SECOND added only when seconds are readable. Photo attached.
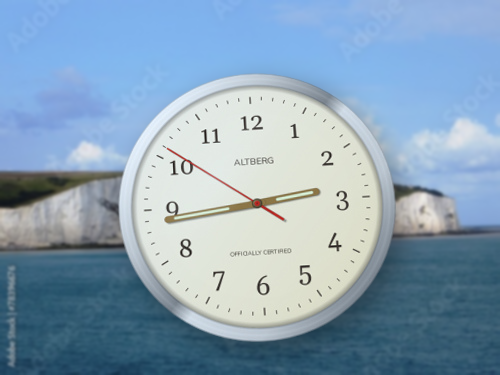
h=2 m=43 s=51
